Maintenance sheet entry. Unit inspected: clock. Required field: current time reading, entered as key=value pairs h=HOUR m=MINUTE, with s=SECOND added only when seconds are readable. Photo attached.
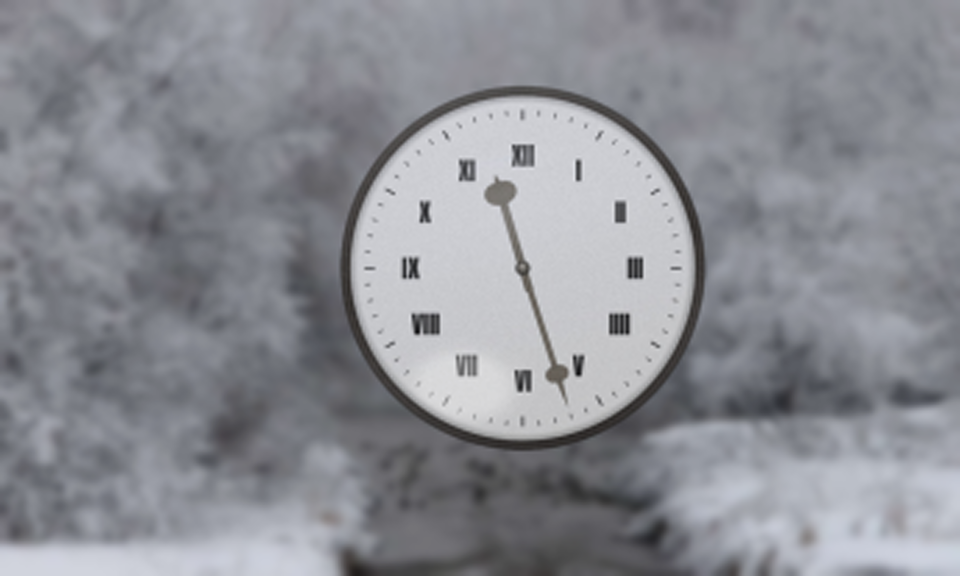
h=11 m=27
